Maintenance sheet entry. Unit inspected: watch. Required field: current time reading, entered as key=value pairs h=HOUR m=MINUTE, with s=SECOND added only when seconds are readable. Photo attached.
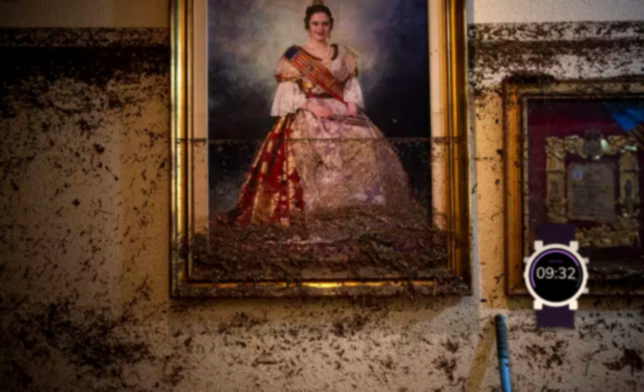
h=9 m=32
